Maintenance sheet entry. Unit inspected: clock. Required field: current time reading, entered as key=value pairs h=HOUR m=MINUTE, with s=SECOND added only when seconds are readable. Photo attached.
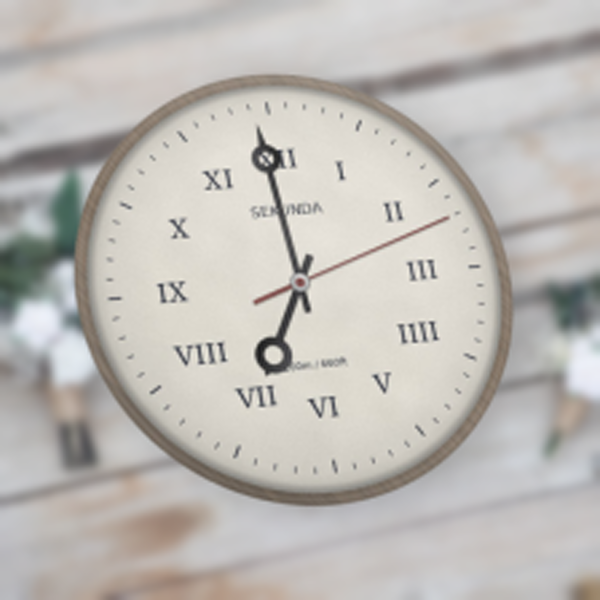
h=6 m=59 s=12
